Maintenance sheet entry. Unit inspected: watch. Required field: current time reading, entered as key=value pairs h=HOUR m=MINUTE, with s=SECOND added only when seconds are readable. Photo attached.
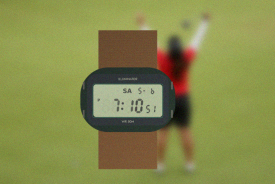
h=7 m=10 s=51
